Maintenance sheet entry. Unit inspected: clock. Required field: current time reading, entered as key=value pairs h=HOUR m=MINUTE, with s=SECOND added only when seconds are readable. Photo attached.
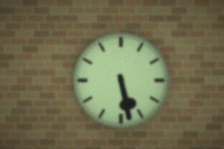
h=5 m=28
